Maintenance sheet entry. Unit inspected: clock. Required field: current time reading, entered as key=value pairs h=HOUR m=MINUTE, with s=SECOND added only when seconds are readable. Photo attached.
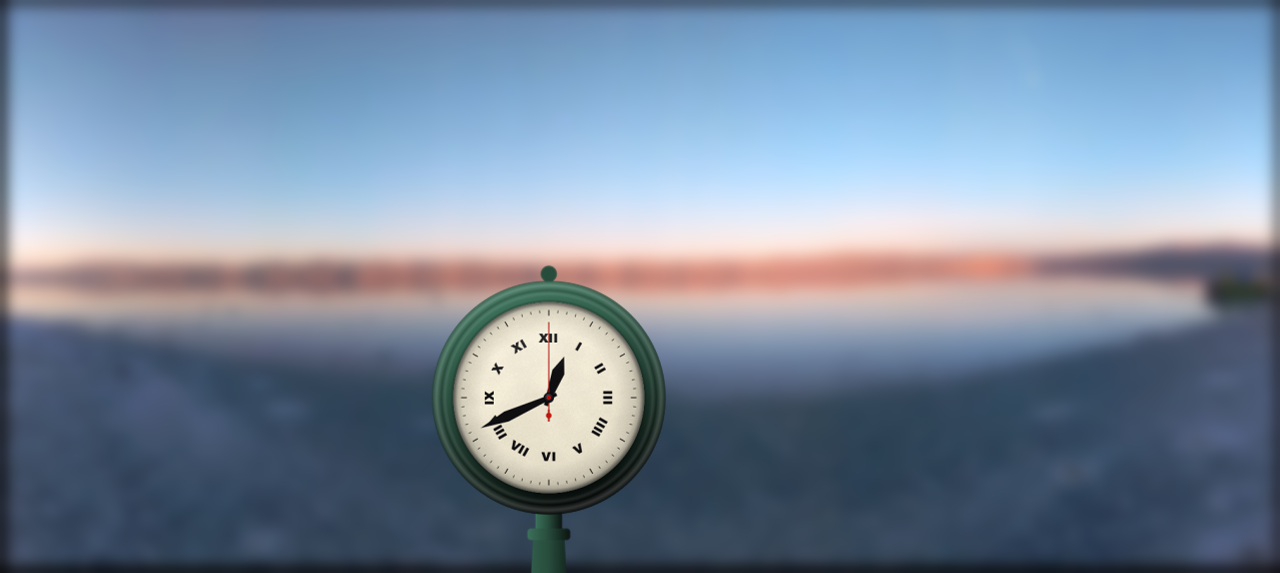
h=12 m=41 s=0
